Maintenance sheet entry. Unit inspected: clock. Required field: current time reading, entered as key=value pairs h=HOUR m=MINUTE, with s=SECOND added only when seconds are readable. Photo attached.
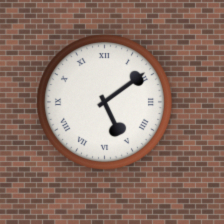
h=5 m=9
